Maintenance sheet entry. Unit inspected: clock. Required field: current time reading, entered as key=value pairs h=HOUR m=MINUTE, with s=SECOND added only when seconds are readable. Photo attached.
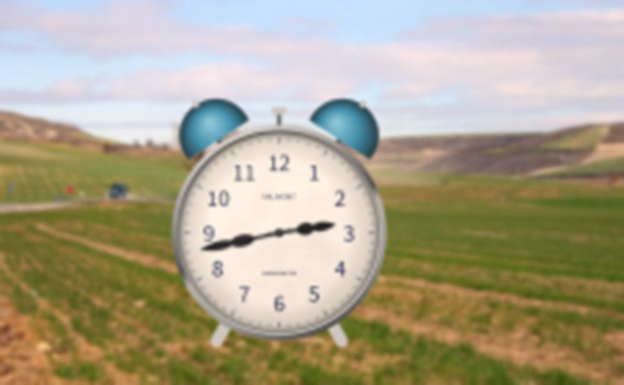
h=2 m=43
